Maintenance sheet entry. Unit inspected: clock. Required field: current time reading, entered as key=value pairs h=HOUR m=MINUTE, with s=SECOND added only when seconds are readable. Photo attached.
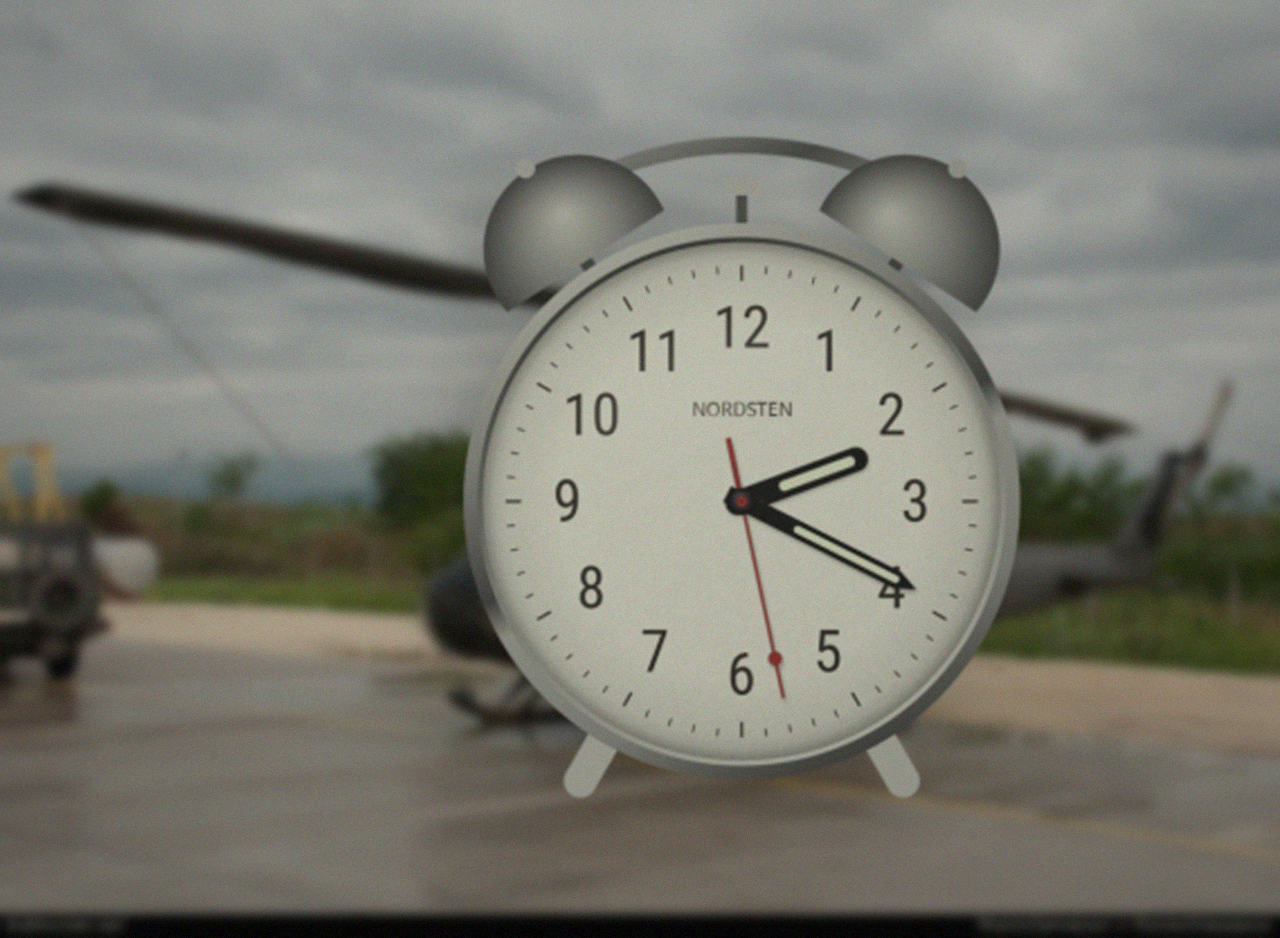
h=2 m=19 s=28
